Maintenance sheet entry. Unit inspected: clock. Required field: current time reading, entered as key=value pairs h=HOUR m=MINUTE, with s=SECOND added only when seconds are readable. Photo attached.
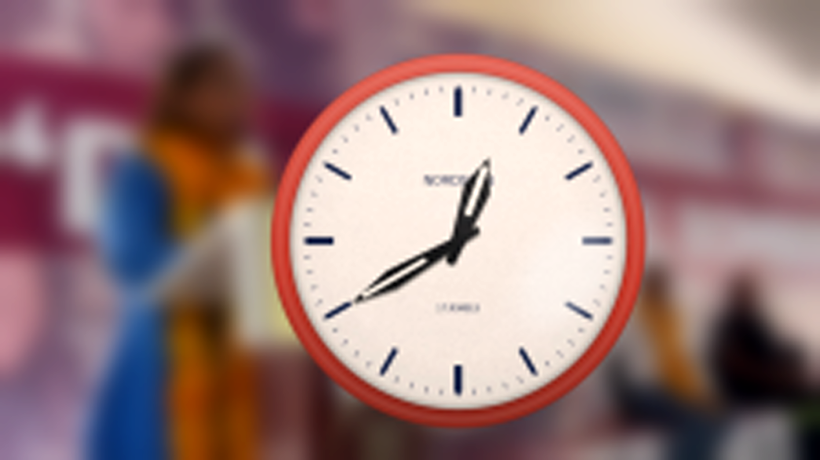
h=12 m=40
